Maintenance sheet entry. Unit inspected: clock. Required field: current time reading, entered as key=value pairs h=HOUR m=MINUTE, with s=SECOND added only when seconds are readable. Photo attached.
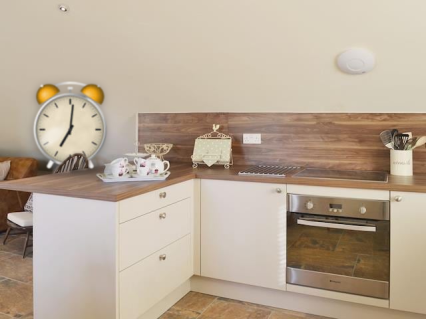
h=7 m=1
